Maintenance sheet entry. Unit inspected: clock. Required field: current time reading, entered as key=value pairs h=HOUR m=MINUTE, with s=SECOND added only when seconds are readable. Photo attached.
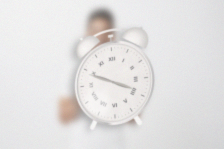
h=3 m=49
